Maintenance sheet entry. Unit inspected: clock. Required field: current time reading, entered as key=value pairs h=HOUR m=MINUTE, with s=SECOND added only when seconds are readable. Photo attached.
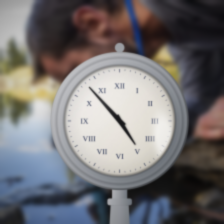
h=4 m=53
